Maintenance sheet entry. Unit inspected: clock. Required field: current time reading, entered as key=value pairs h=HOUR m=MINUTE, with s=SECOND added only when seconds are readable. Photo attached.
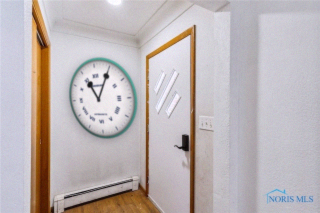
h=11 m=5
